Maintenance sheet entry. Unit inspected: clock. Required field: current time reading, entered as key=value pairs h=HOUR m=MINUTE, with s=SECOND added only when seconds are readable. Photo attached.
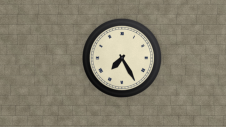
h=7 m=25
